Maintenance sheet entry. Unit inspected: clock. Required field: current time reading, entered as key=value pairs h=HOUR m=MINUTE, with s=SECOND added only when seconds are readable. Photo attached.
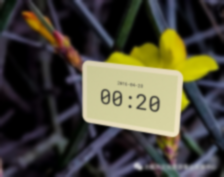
h=0 m=20
